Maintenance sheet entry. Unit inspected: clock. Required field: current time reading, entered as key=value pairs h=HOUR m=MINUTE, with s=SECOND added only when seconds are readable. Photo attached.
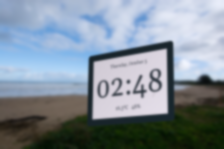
h=2 m=48
